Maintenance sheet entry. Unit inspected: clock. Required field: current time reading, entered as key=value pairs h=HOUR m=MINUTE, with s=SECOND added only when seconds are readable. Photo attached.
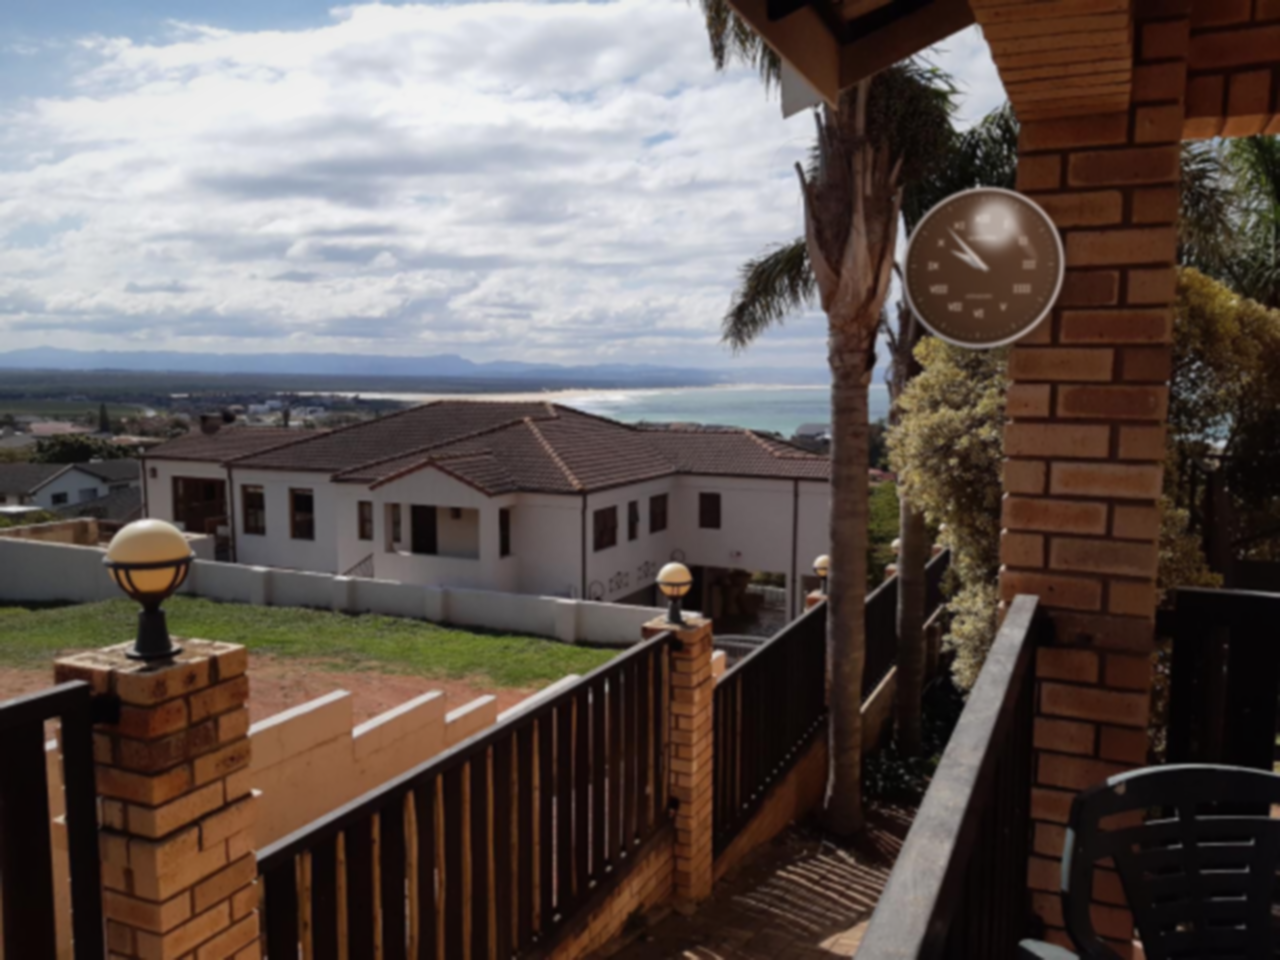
h=9 m=53
